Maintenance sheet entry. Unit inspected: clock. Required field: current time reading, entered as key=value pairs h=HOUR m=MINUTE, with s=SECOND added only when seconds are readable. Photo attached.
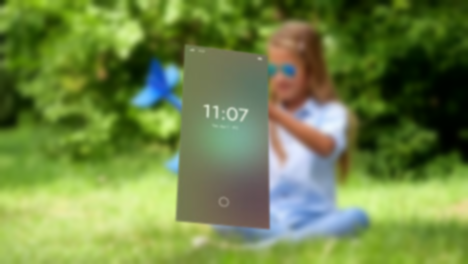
h=11 m=7
